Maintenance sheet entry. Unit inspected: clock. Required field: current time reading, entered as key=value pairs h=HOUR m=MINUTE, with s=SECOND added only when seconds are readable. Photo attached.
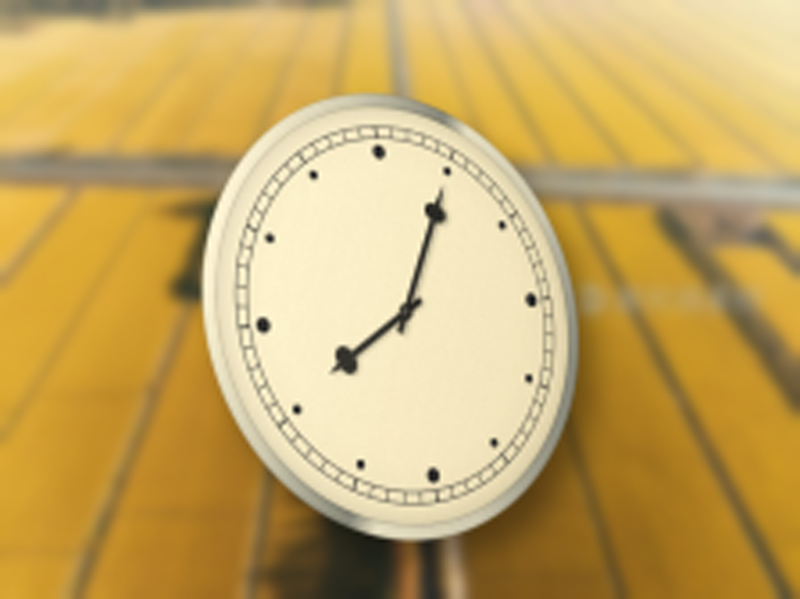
h=8 m=5
